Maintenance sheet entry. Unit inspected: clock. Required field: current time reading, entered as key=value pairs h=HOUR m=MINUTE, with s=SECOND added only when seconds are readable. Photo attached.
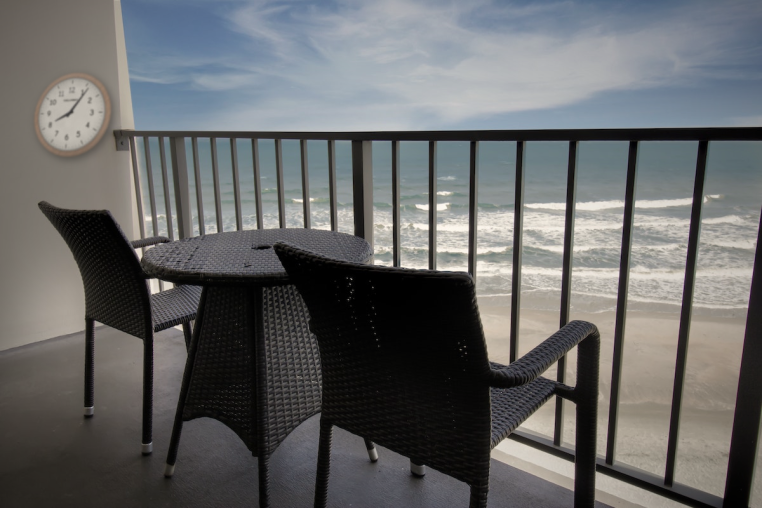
h=8 m=6
